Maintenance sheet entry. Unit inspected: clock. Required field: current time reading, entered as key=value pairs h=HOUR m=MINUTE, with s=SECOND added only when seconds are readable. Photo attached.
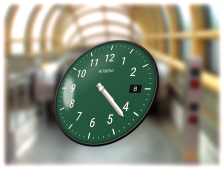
h=4 m=22
